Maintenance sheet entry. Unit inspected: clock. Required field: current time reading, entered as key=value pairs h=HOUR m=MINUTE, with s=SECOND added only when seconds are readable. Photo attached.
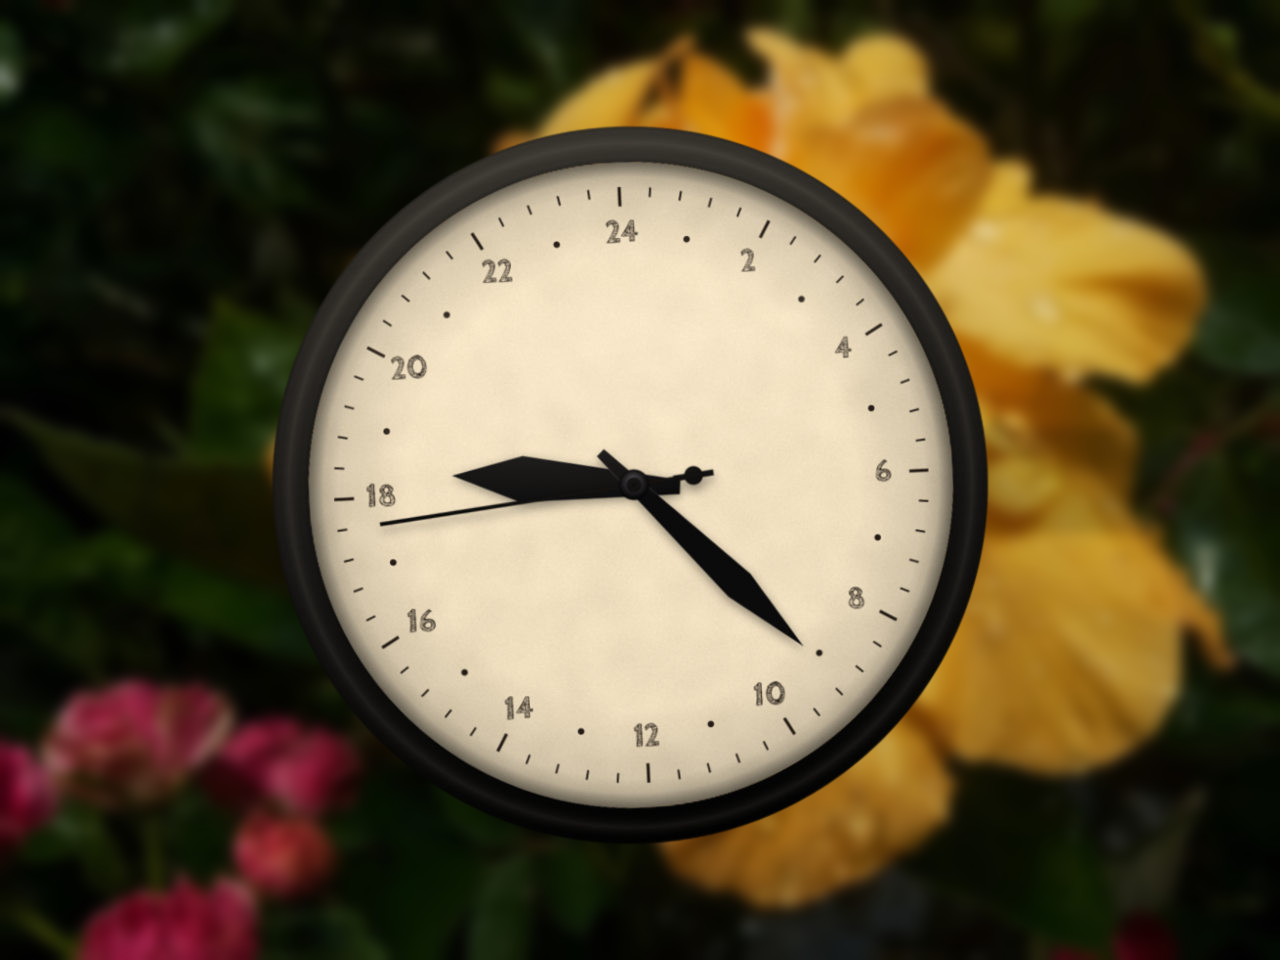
h=18 m=22 s=44
